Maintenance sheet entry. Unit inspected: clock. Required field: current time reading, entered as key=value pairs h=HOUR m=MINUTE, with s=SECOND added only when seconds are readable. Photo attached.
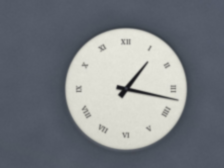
h=1 m=17
